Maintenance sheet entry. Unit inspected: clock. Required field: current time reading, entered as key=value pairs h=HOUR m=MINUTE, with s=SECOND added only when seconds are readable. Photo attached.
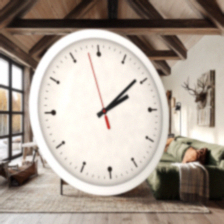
h=2 m=8 s=58
